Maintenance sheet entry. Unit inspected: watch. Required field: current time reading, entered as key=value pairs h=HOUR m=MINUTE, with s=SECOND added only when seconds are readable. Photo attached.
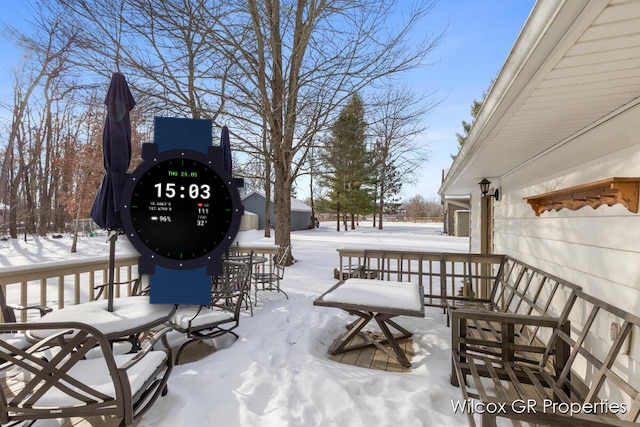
h=15 m=3
